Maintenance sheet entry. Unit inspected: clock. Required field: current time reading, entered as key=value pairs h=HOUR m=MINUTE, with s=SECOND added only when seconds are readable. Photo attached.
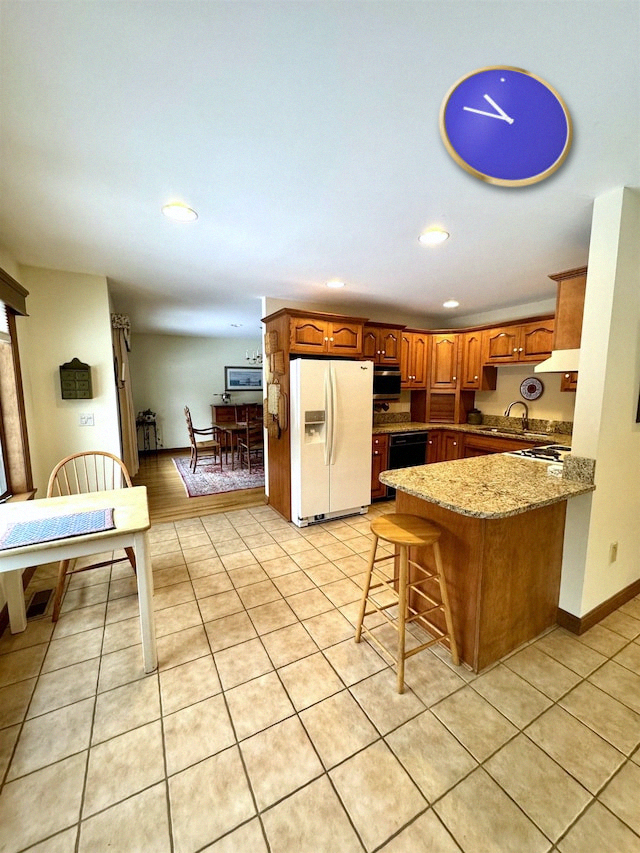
h=10 m=48
